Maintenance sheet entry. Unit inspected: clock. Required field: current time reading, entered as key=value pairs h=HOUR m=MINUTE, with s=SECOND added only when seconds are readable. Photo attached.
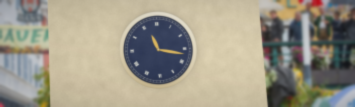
h=11 m=17
